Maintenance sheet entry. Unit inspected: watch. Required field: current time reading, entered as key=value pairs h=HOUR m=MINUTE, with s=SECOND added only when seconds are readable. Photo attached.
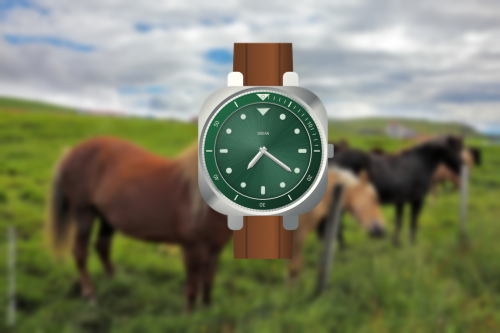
h=7 m=21
